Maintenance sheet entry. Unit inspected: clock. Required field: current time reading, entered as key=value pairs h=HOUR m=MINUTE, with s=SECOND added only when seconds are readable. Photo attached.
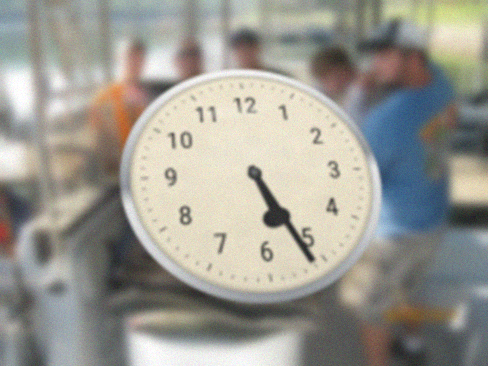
h=5 m=26
